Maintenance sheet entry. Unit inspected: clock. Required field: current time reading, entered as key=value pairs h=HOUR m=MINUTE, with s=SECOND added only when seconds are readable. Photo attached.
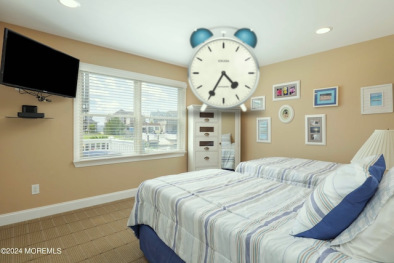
h=4 m=35
